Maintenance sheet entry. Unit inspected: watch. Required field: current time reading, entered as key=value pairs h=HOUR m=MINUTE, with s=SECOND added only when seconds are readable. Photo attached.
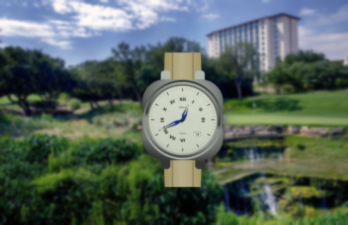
h=12 m=41
